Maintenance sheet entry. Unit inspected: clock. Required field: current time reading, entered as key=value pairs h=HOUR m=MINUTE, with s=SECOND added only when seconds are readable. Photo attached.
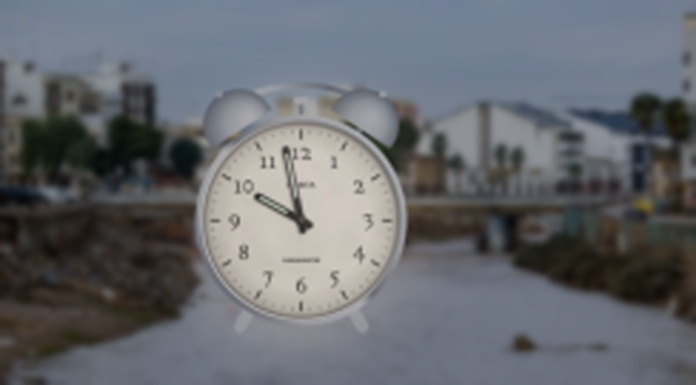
h=9 m=58
